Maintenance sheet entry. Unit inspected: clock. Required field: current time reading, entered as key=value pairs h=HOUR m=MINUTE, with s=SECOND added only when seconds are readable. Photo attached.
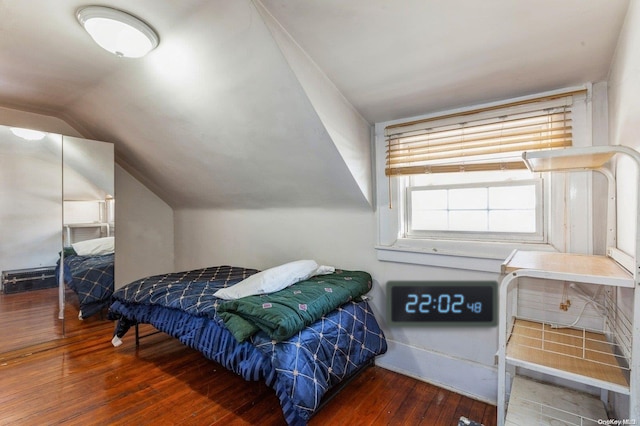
h=22 m=2 s=48
